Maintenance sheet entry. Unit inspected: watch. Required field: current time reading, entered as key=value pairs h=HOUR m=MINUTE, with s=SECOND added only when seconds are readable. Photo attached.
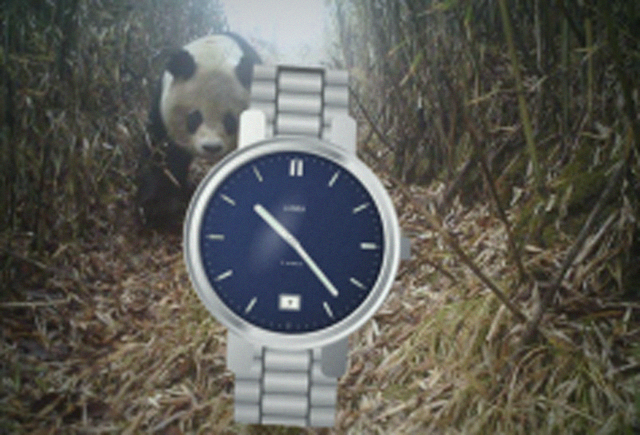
h=10 m=23
